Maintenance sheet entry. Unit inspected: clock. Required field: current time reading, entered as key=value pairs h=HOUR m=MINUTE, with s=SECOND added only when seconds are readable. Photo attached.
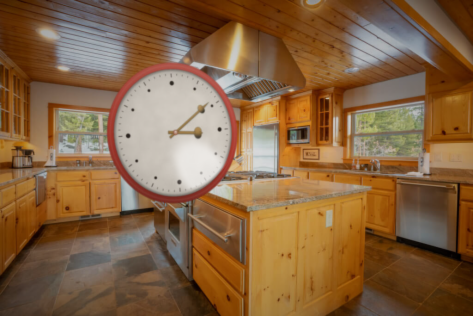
h=3 m=9
